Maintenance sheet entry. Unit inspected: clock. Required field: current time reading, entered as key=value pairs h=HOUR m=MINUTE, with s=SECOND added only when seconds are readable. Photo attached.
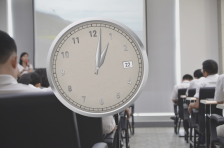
h=1 m=2
